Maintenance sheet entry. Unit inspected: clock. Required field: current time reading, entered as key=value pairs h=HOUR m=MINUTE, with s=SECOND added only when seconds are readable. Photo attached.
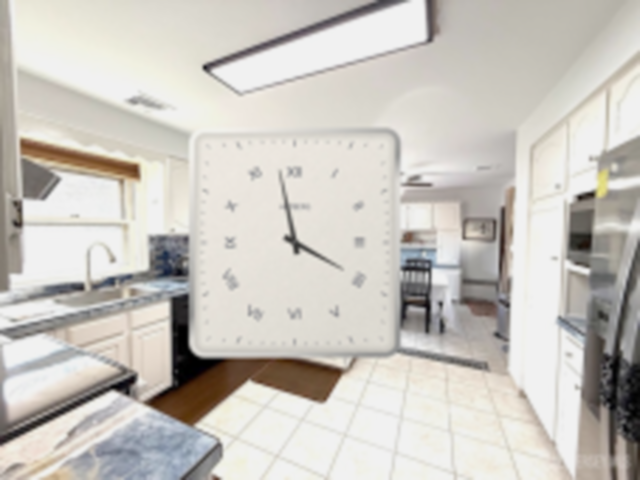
h=3 m=58
